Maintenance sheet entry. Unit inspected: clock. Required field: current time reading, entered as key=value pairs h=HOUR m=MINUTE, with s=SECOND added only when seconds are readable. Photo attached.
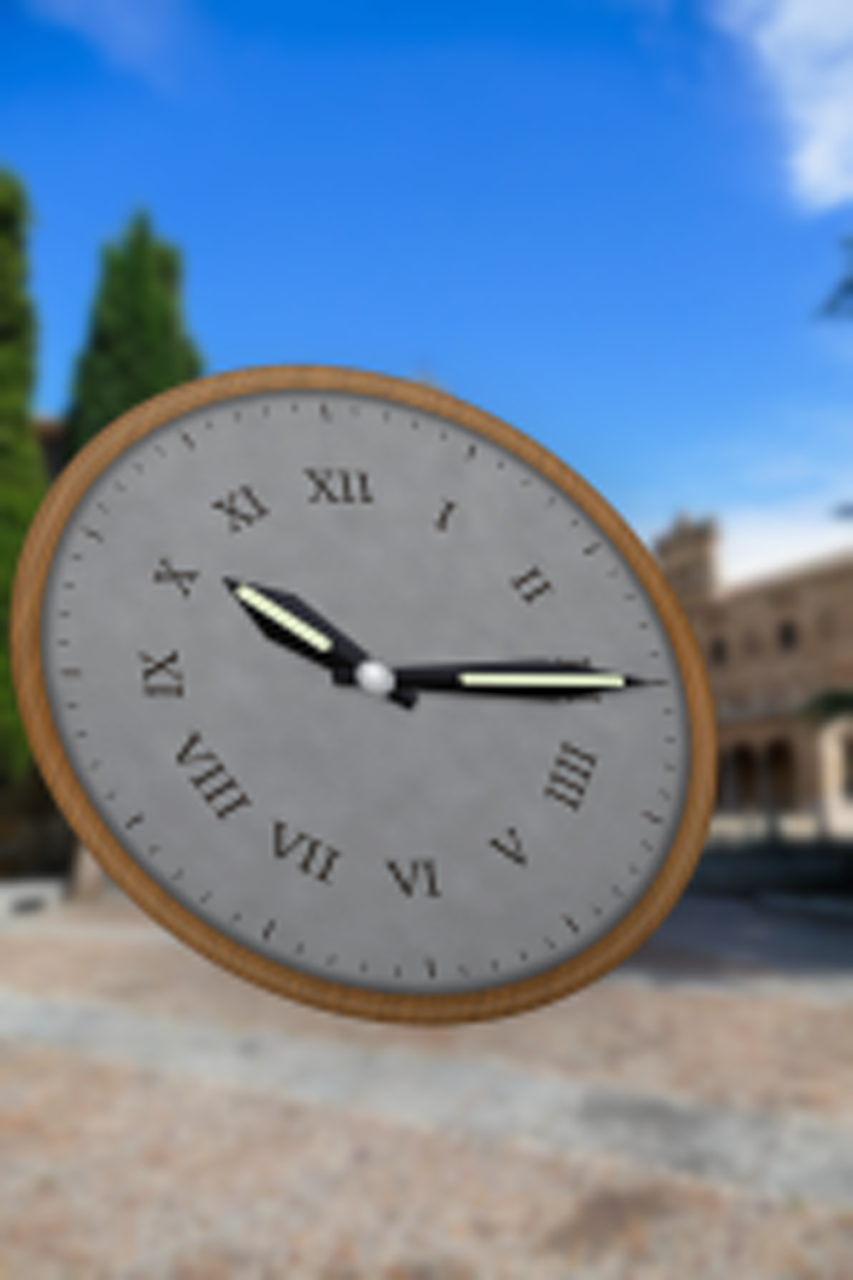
h=10 m=15
